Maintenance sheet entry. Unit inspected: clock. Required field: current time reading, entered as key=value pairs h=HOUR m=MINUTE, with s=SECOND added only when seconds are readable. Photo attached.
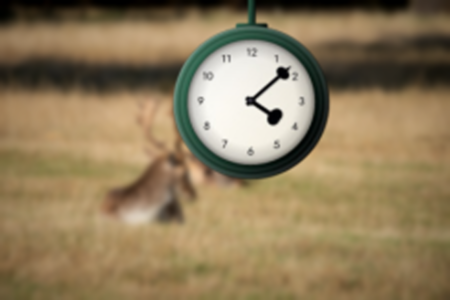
h=4 m=8
